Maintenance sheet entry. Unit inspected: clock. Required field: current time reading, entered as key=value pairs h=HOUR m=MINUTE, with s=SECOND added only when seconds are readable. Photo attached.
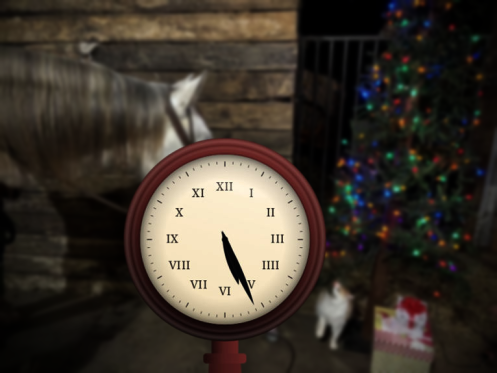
h=5 m=26
